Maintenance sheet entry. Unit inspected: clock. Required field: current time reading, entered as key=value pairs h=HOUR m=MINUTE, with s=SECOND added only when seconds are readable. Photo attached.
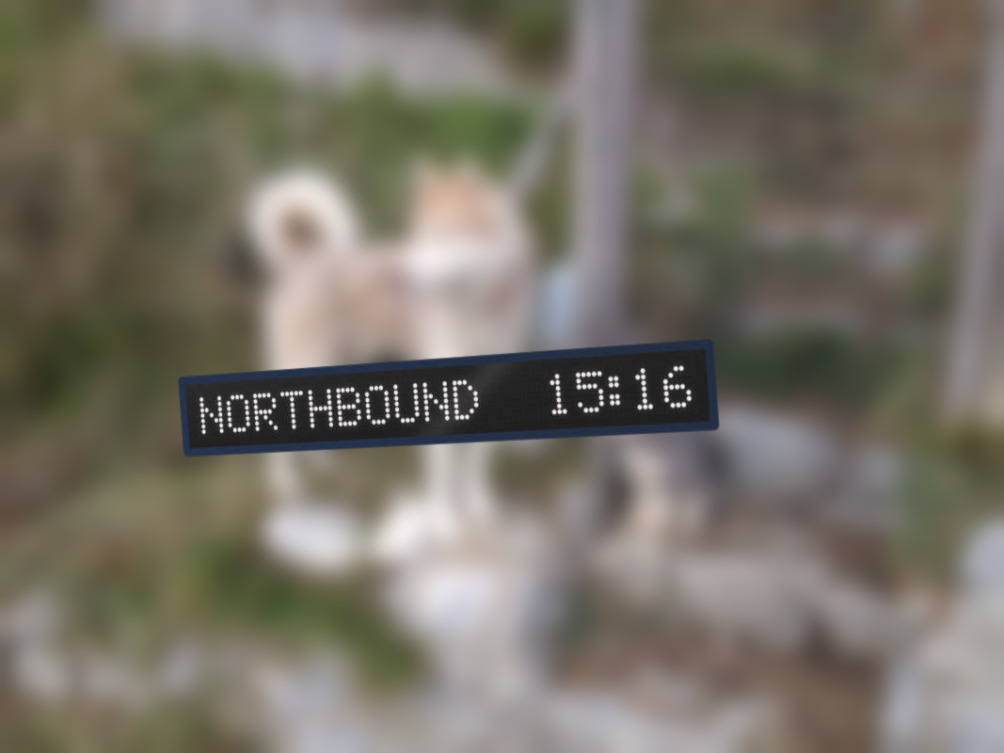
h=15 m=16
